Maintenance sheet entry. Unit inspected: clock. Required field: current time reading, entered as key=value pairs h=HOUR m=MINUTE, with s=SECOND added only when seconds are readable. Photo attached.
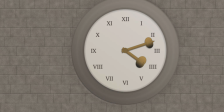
h=4 m=12
